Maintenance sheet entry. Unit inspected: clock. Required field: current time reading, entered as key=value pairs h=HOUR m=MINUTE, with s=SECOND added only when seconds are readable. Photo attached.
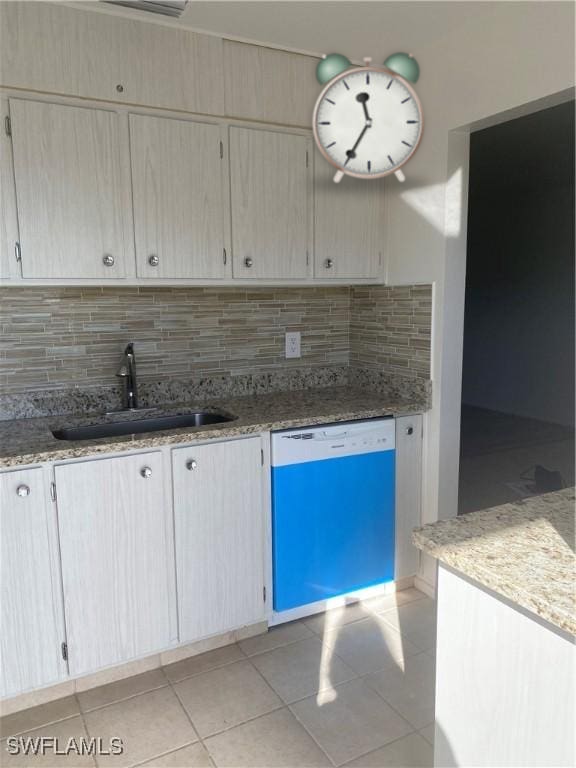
h=11 m=35
